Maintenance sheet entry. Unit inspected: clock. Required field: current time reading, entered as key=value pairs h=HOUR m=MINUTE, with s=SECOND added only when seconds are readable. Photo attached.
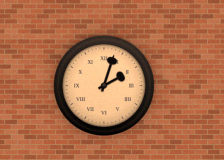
h=2 m=3
